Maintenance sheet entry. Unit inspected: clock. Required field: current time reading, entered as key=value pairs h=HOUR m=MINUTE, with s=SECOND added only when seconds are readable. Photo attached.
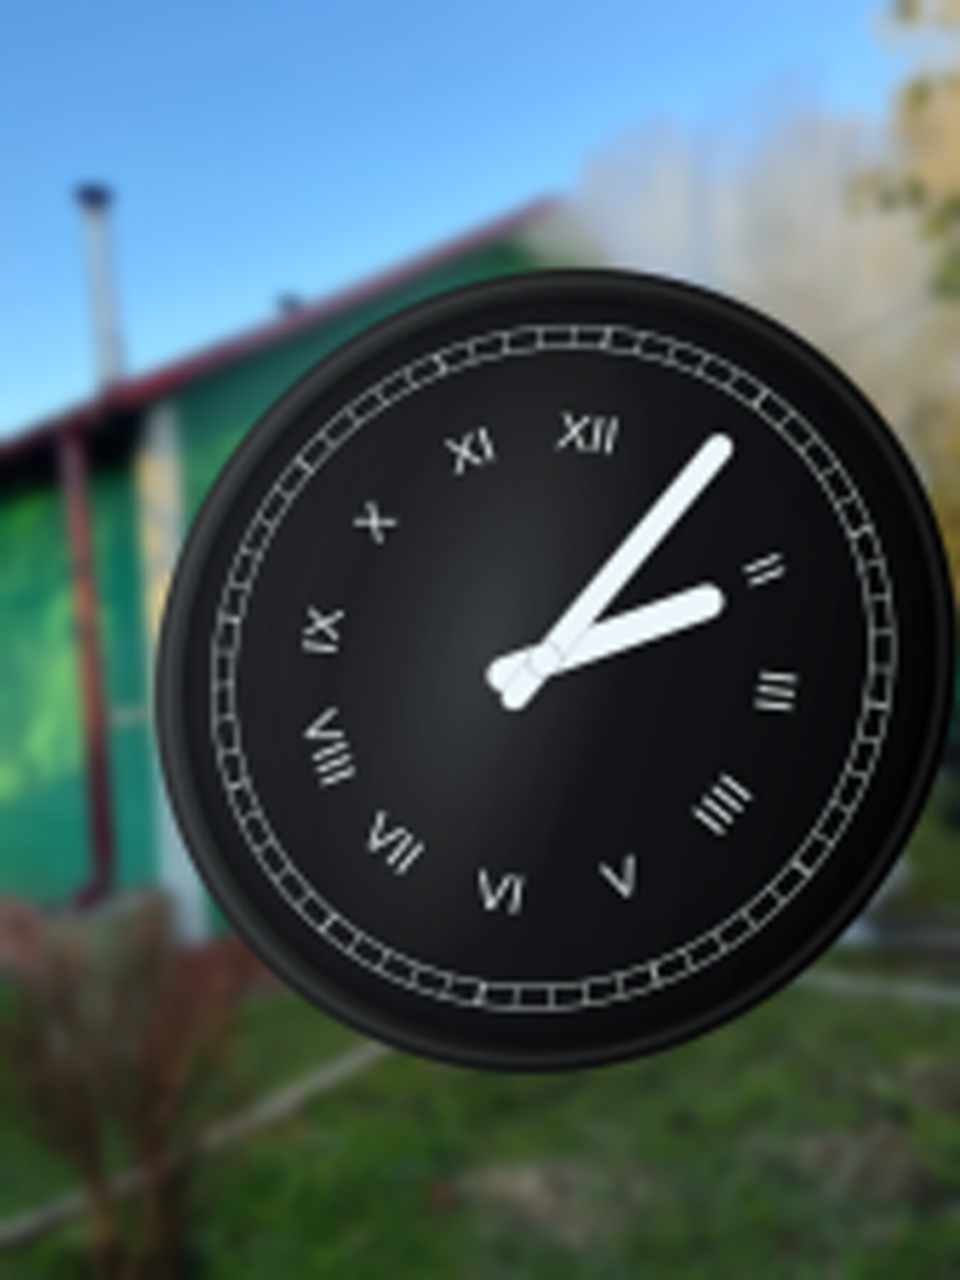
h=2 m=5
